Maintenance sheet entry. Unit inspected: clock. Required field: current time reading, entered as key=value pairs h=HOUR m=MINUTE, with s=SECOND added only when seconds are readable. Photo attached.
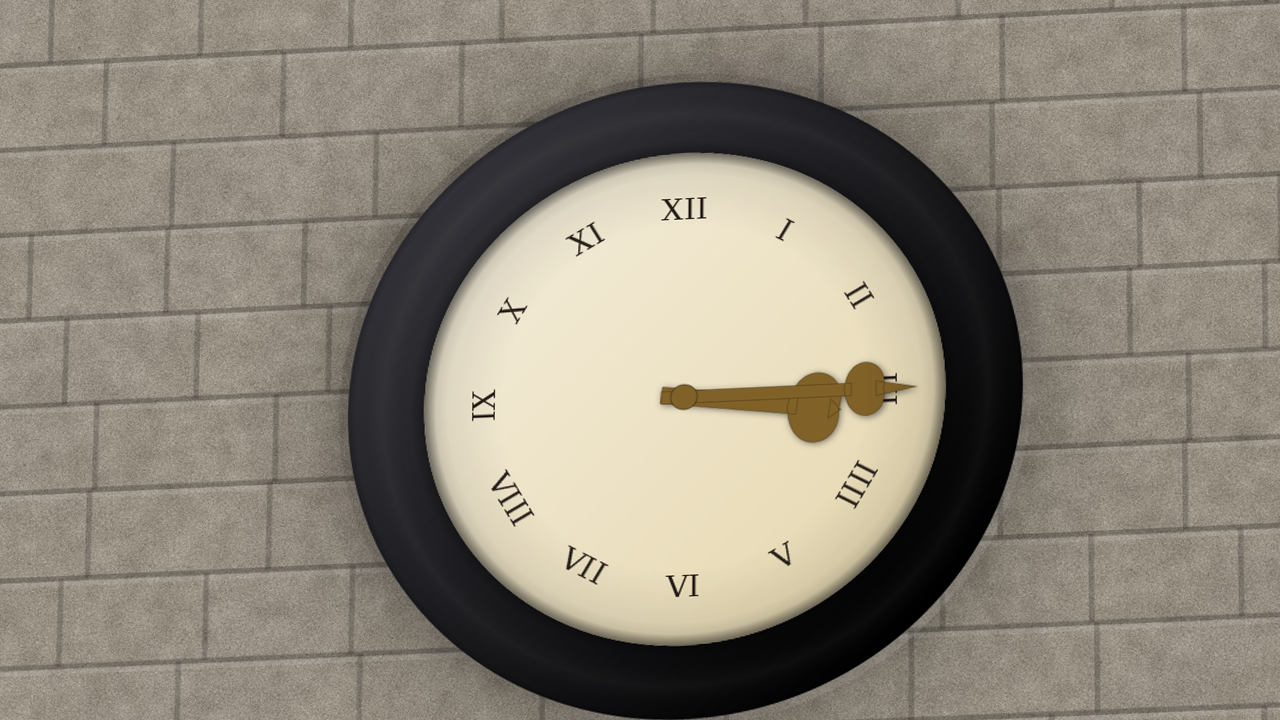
h=3 m=15
